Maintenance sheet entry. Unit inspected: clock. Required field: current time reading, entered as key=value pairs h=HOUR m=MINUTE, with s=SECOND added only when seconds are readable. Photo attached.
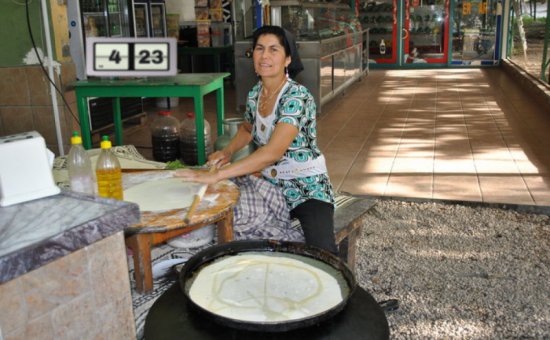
h=4 m=23
